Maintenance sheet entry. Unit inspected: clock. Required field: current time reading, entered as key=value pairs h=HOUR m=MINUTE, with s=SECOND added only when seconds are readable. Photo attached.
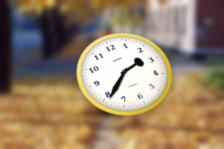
h=2 m=39
